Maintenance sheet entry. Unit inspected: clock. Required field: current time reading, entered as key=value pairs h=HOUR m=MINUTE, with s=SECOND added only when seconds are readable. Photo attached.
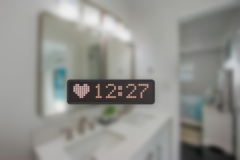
h=12 m=27
